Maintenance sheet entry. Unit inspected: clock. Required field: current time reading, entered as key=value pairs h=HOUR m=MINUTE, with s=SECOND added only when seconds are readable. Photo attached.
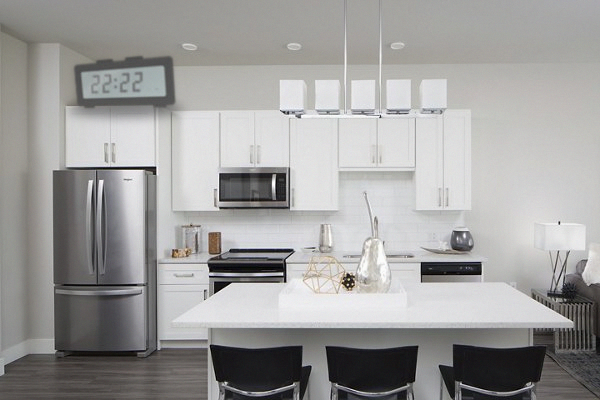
h=22 m=22
